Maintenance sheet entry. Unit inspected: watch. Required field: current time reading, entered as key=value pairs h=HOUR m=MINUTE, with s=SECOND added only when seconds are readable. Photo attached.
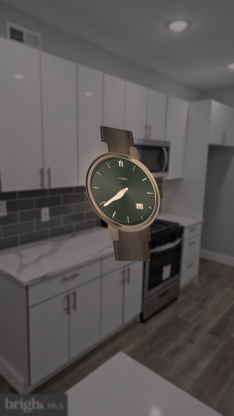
h=7 m=39
